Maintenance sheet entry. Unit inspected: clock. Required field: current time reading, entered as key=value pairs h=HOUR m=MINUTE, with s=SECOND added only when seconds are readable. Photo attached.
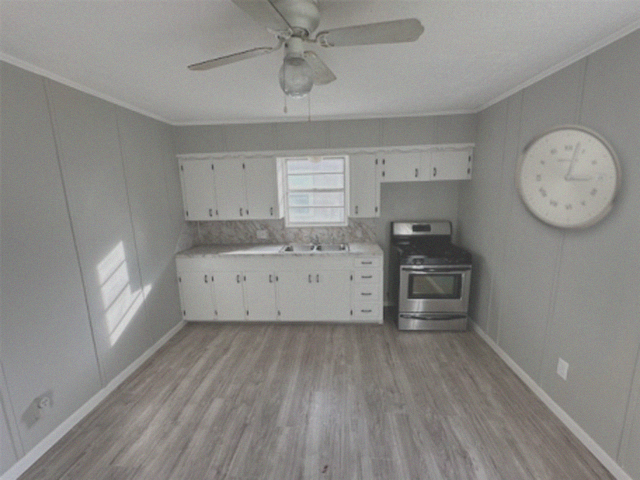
h=3 m=3
